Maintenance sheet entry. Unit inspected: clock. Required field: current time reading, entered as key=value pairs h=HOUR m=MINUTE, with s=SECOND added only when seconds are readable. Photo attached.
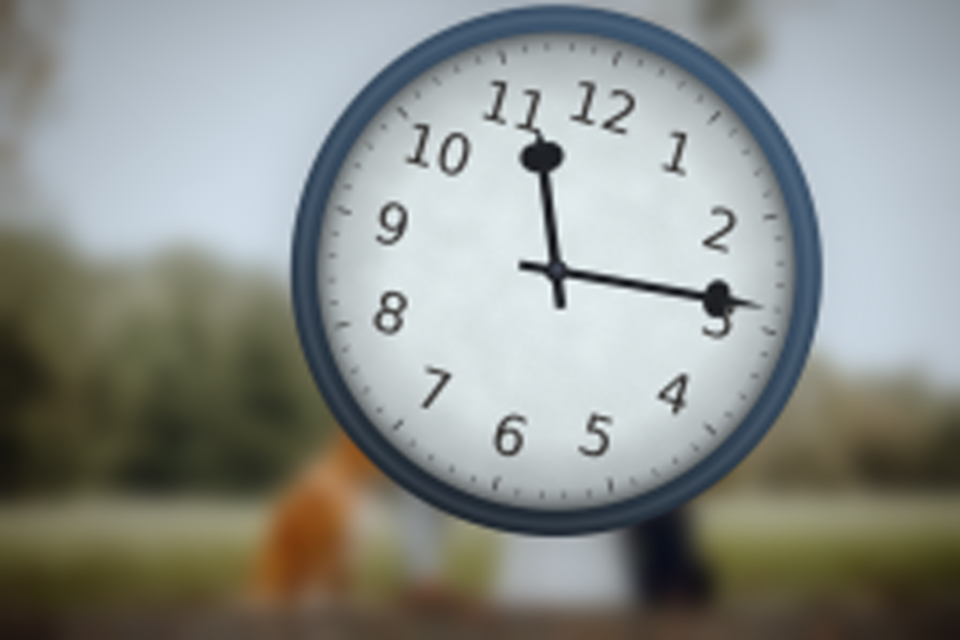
h=11 m=14
